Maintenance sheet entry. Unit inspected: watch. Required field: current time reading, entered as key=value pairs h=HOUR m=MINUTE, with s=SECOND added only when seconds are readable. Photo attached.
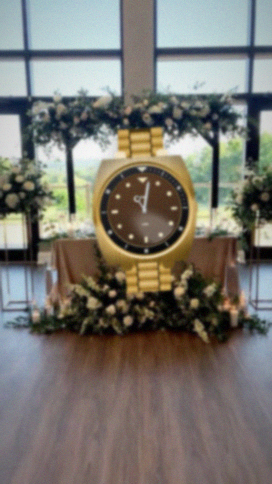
h=11 m=2
